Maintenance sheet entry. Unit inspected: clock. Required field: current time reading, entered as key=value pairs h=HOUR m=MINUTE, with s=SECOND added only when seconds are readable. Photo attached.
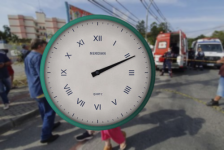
h=2 m=11
